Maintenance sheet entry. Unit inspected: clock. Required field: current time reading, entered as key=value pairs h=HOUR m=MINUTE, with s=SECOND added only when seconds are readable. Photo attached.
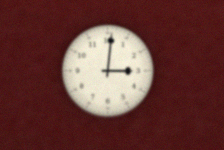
h=3 m=1
